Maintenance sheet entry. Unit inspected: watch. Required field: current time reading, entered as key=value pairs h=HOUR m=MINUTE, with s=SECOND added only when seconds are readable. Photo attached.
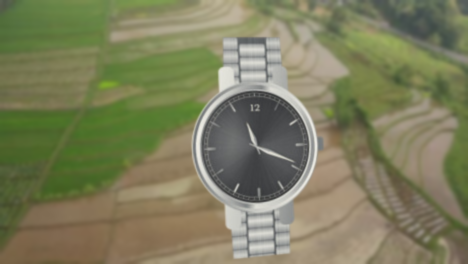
h=11 m=19
